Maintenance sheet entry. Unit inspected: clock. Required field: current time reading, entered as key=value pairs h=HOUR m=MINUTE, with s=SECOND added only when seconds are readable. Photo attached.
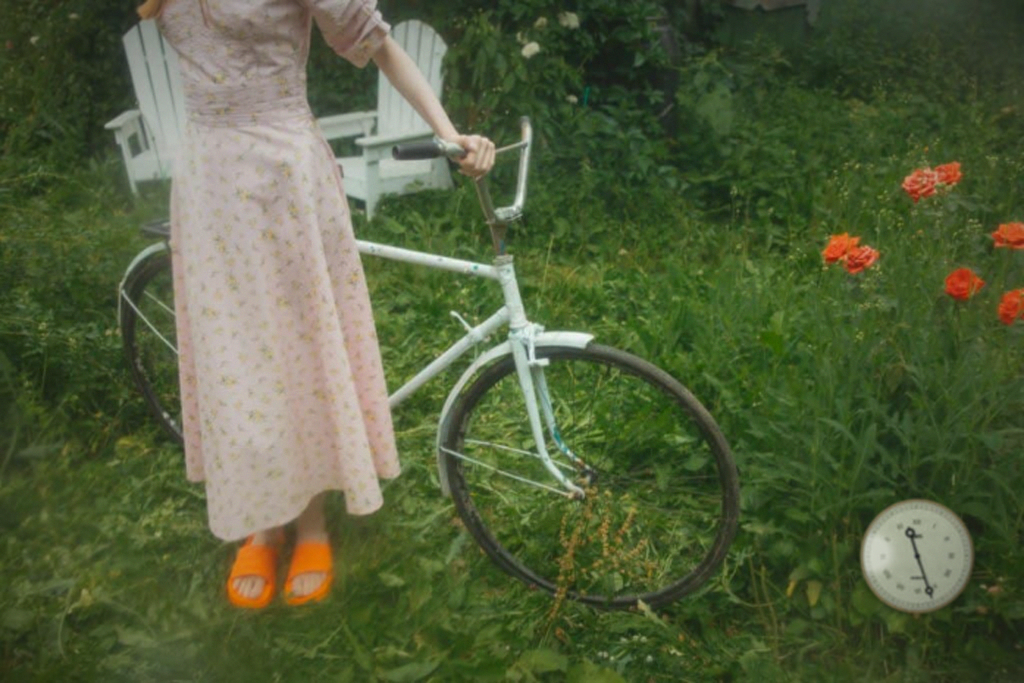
h=11 m=27
